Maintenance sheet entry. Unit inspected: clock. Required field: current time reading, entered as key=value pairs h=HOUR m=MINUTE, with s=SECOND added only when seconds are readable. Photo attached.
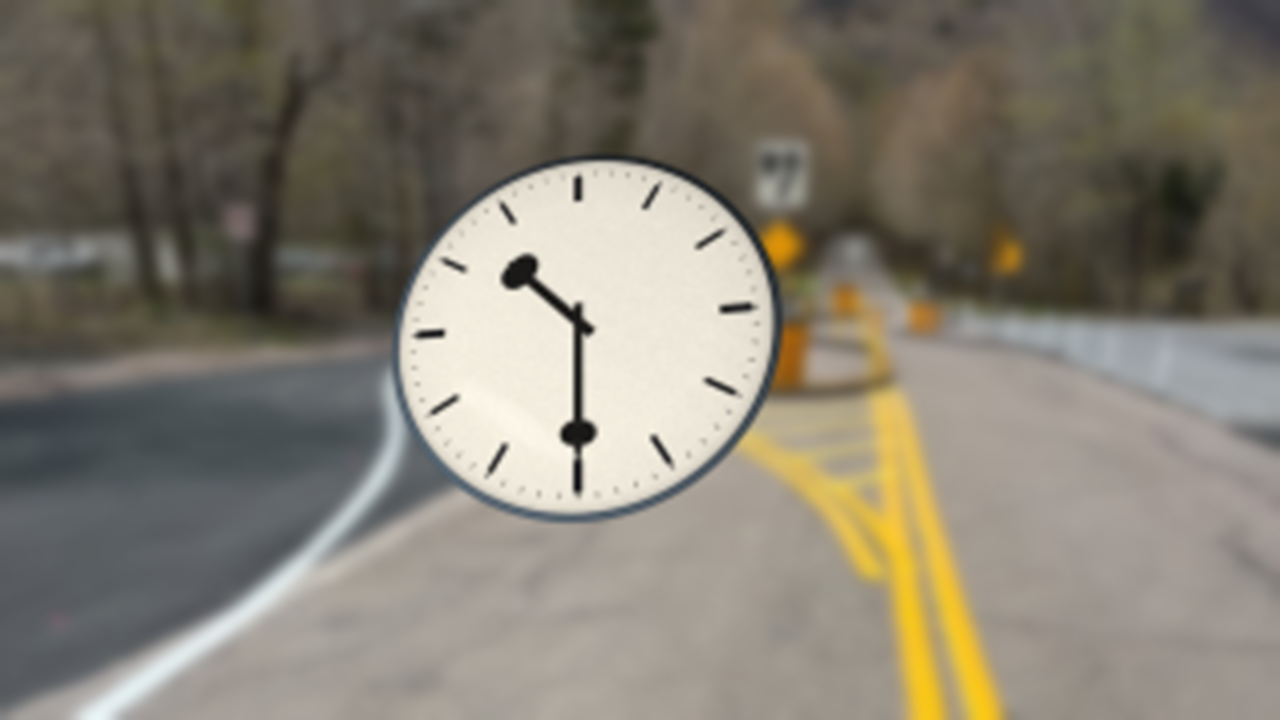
h=10 m=30
